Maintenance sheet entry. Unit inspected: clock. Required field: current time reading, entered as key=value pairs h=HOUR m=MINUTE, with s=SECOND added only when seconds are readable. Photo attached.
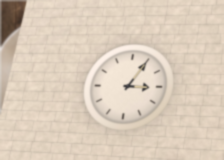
h=3 m=5
